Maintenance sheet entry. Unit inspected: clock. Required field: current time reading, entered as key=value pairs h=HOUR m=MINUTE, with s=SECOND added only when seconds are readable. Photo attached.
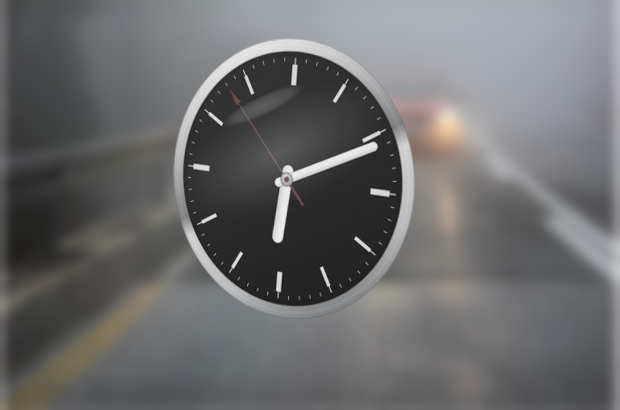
h=6 m=10 s=53
